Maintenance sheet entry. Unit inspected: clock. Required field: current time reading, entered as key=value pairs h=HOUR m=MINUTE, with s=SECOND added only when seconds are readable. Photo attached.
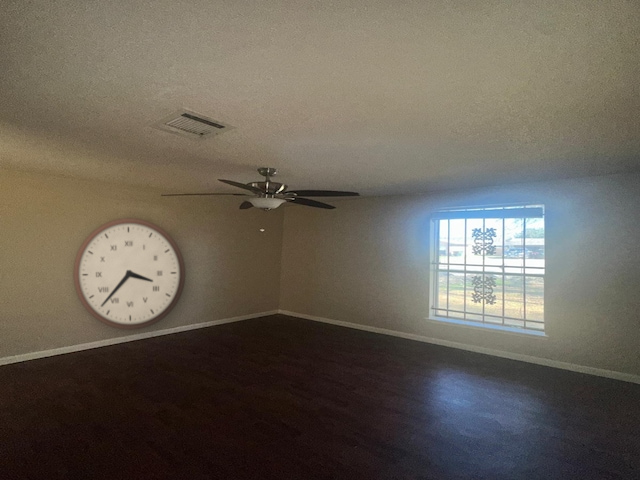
h=3 m=37
